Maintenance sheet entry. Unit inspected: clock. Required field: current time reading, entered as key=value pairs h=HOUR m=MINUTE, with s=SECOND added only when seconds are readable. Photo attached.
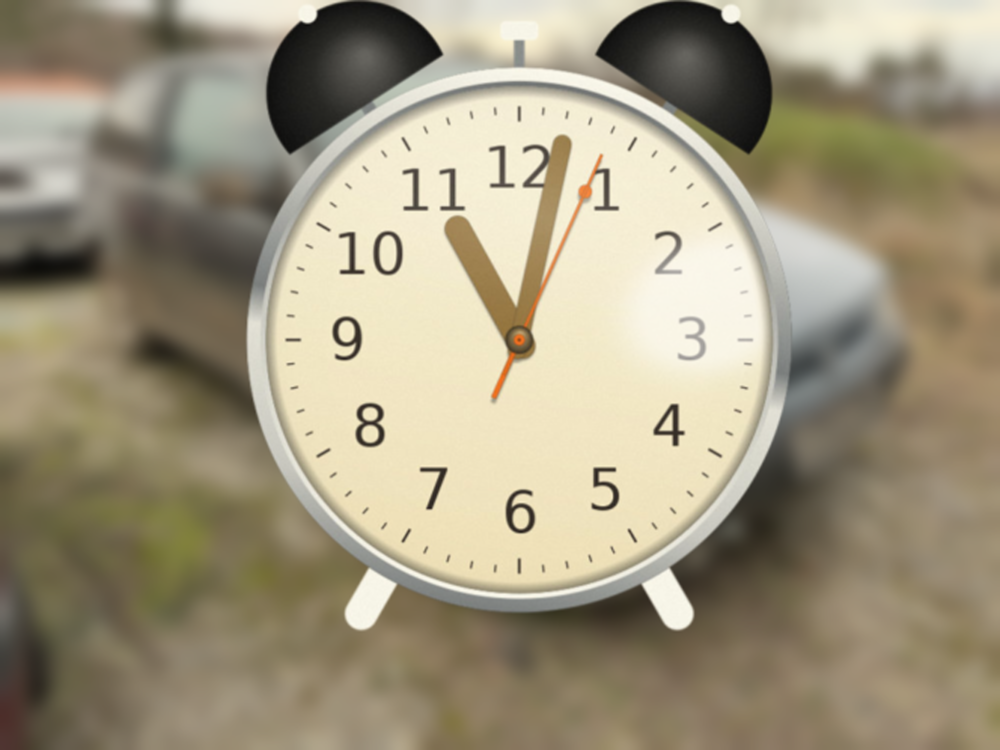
h=11 m=2 s=4
